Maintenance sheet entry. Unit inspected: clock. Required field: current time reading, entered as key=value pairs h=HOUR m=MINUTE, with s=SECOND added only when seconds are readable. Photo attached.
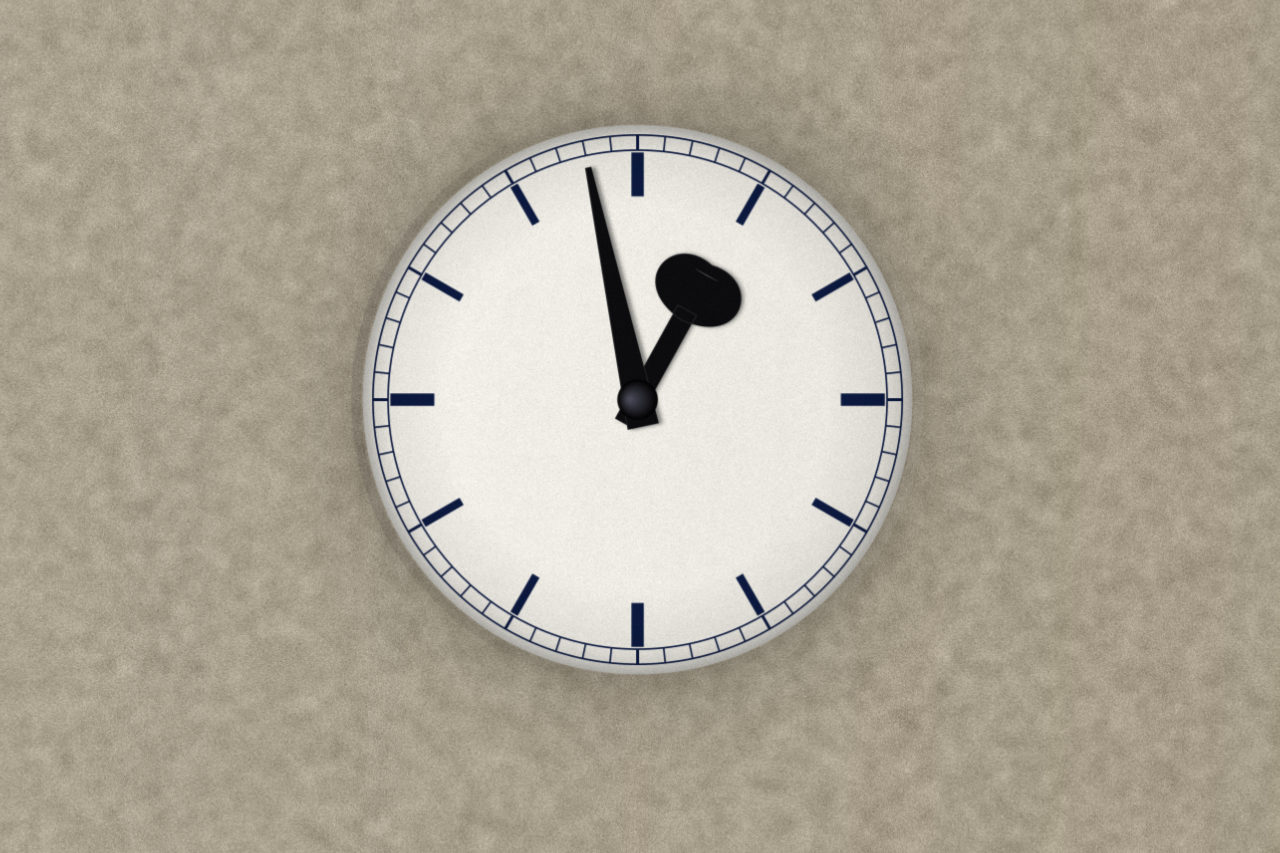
h=12 m=58
